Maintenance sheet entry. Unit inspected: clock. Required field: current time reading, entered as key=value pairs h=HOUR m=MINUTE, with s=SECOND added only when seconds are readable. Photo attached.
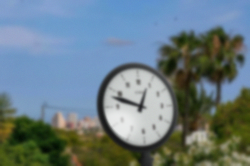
h=12 m=48
